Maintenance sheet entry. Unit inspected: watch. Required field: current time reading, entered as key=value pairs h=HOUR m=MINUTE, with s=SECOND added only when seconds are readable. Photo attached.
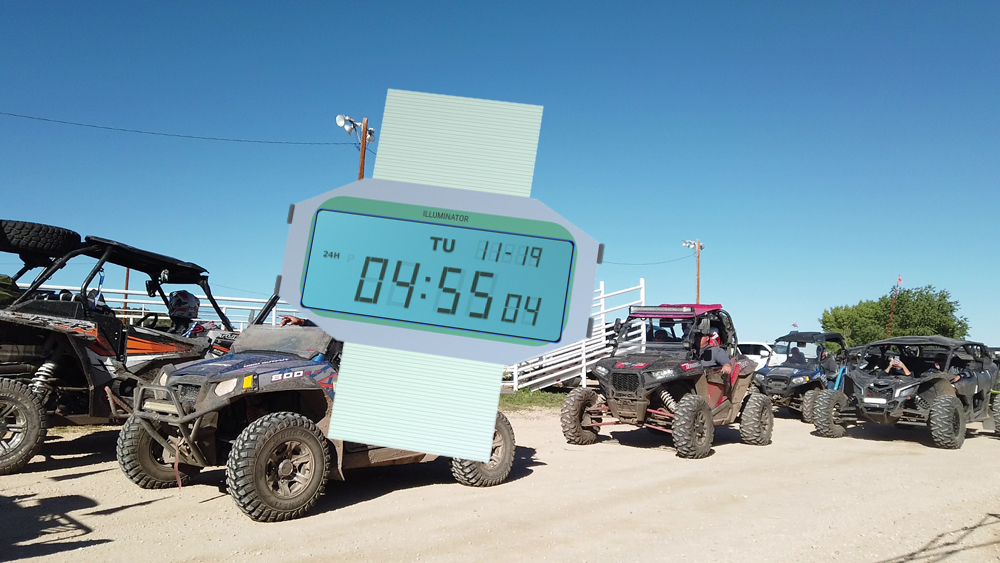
h=4 m=55 s=4
